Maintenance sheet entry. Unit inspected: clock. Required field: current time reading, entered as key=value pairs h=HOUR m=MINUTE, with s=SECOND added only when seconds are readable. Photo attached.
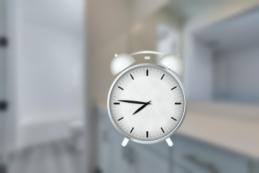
h=7 m=46
